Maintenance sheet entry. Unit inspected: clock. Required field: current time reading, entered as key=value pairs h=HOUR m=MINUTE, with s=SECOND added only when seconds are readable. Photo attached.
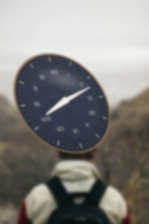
h=8 m=12
